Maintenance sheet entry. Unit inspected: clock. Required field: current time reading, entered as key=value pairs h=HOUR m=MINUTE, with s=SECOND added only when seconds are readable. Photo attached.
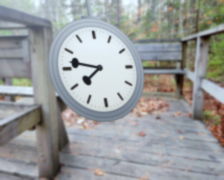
h=7 m=47
